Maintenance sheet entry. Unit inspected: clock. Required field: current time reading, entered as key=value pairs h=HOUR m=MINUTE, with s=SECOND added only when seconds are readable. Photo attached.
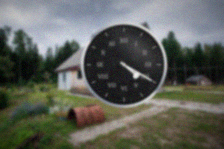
h=4 m=20
